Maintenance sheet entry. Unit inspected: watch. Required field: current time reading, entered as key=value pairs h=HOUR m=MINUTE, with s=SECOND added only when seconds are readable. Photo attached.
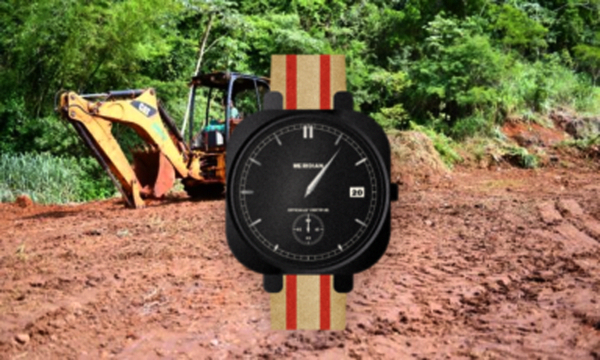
h=1 m=6
